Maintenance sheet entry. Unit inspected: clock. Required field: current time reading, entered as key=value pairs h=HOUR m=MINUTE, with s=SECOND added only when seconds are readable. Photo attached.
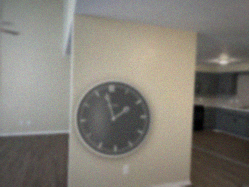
h=1 m=58
